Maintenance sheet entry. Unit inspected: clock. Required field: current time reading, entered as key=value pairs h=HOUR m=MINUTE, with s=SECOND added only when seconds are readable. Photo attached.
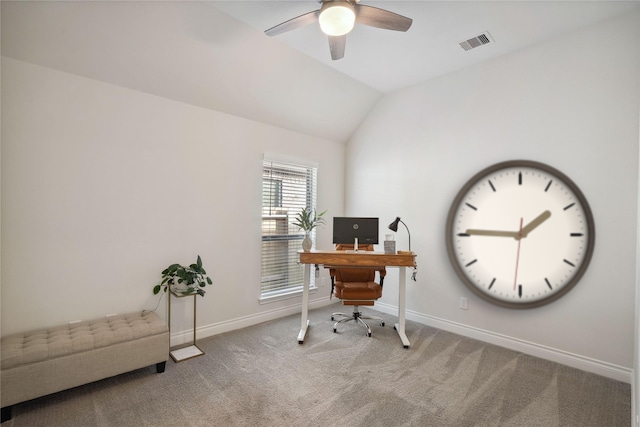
h=1 m=45 s=31
